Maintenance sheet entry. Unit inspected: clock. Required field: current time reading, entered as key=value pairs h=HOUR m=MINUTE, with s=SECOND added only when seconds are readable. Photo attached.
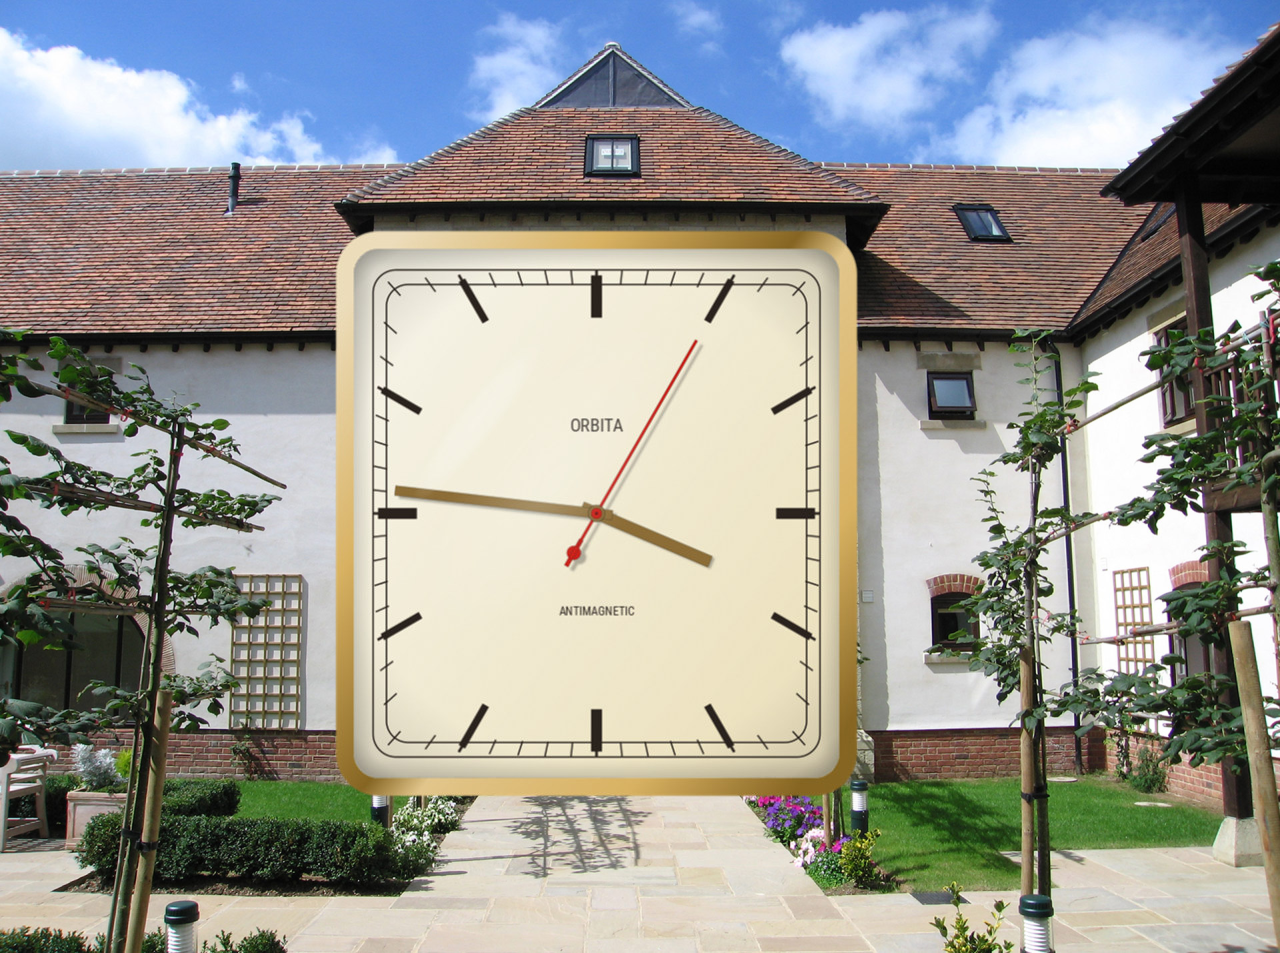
h=3 m=46 s=5
